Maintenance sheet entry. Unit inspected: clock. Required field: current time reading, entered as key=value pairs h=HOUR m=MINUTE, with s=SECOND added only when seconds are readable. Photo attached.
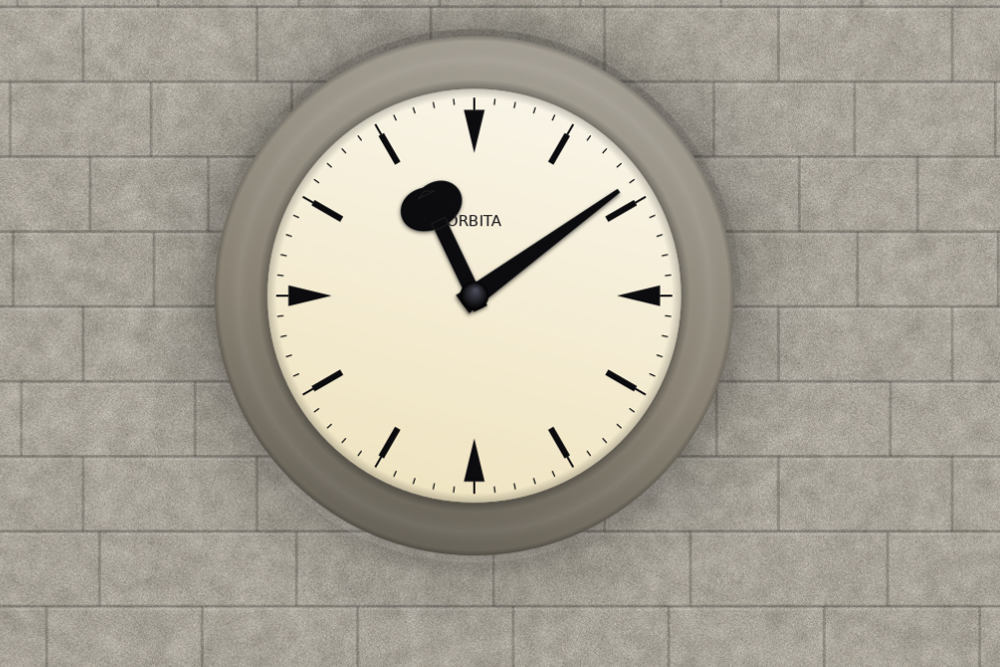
h=11 m=9
